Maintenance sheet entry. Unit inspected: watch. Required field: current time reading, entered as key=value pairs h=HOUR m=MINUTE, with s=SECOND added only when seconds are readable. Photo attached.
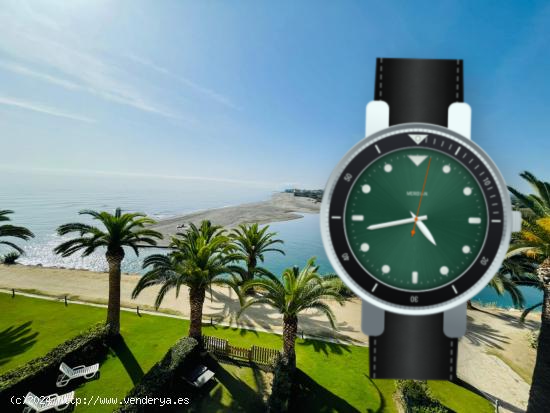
h=4 m=43 s=2
